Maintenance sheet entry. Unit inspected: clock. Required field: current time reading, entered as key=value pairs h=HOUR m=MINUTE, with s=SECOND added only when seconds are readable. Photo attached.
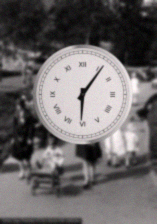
h=6 m=6
